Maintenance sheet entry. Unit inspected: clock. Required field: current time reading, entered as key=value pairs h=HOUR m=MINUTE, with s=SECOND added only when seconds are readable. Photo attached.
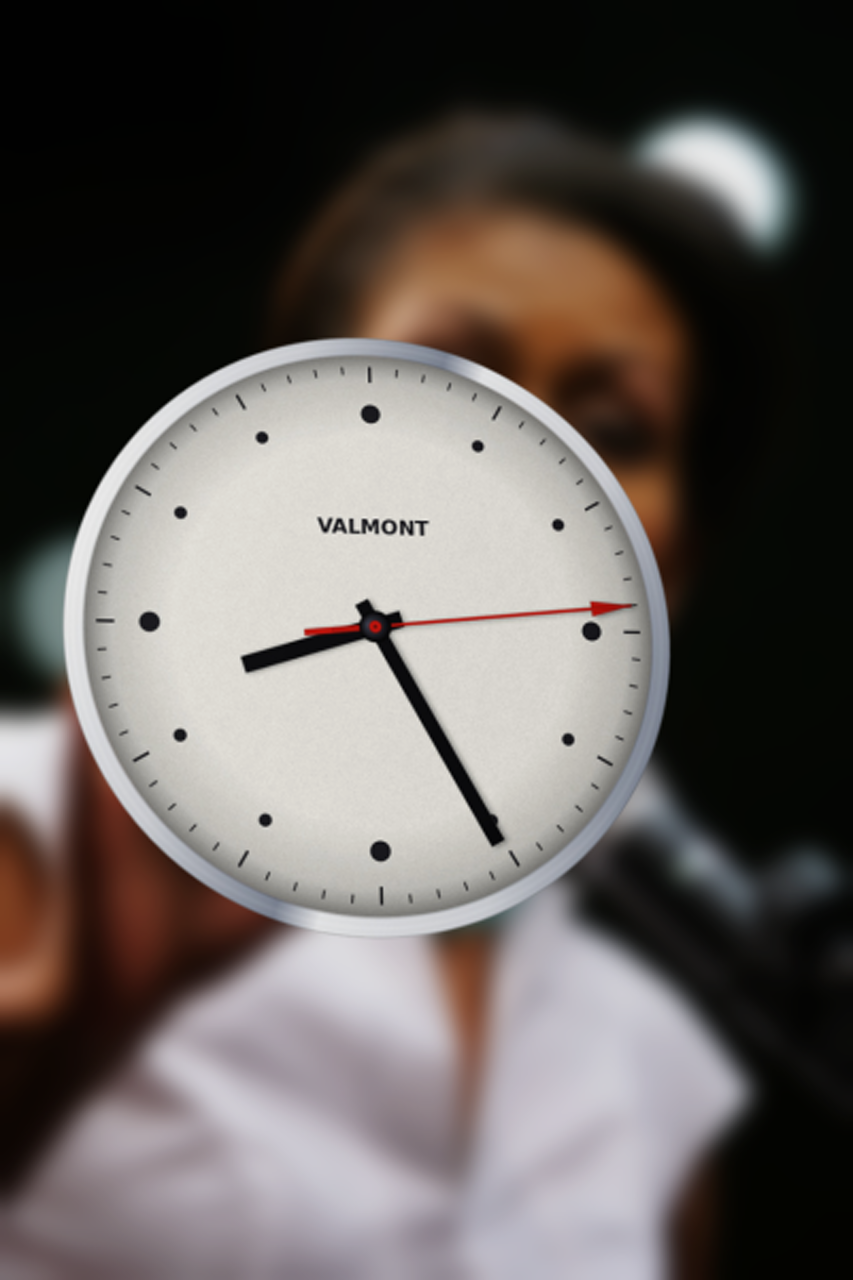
h=8 m=25 s=14
